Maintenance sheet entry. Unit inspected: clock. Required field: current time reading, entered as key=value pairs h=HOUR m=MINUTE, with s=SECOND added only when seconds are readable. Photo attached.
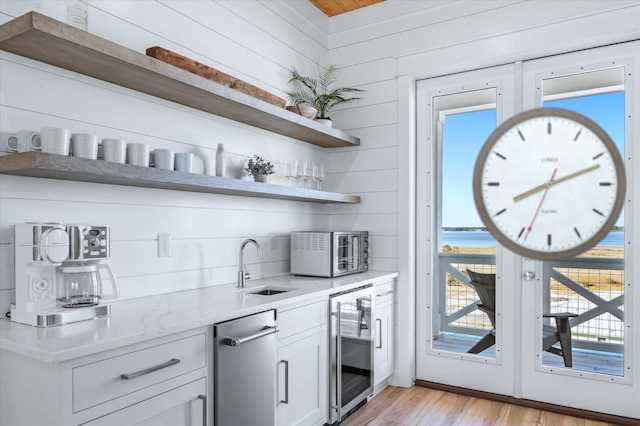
h=8 m=11 s=34
